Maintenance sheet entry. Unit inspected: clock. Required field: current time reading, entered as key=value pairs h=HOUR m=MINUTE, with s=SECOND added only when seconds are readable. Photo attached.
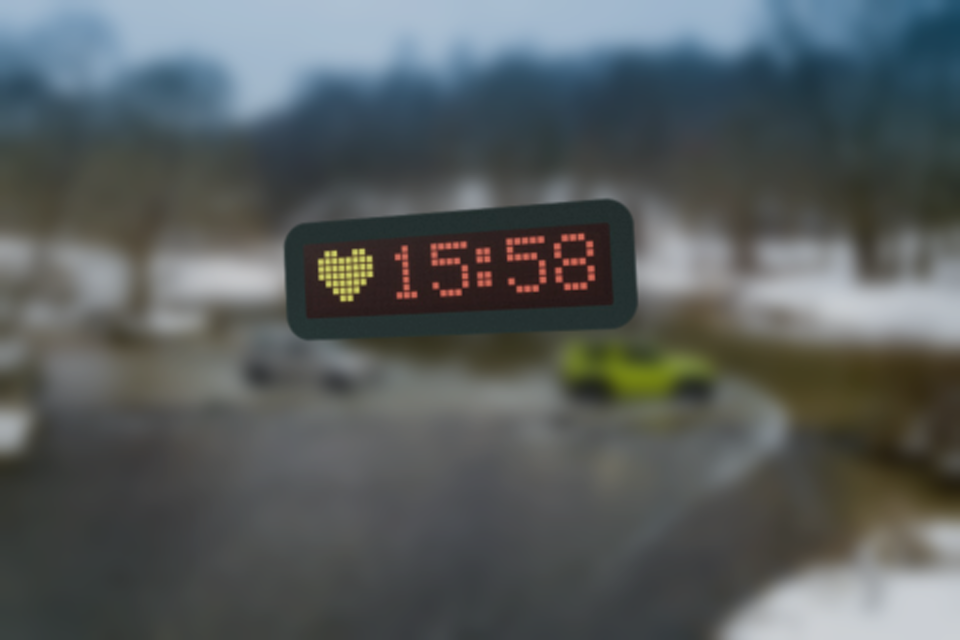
h=15 m=58
